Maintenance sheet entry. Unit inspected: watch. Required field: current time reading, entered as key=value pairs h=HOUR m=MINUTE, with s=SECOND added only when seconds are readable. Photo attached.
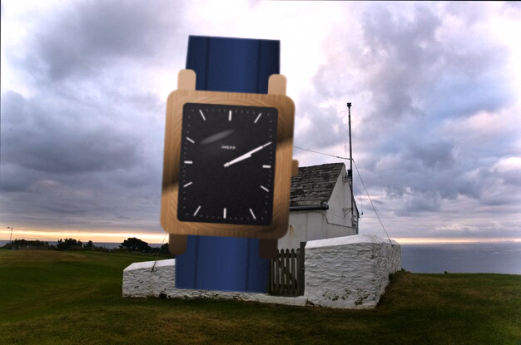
h=2 m=10
